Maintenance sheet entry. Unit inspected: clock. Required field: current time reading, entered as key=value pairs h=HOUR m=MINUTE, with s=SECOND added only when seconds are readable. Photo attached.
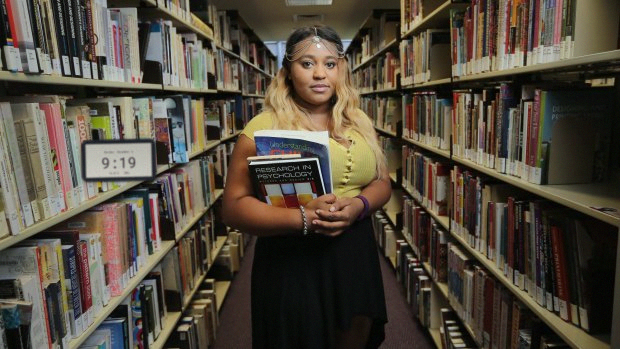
h=9 m=19
